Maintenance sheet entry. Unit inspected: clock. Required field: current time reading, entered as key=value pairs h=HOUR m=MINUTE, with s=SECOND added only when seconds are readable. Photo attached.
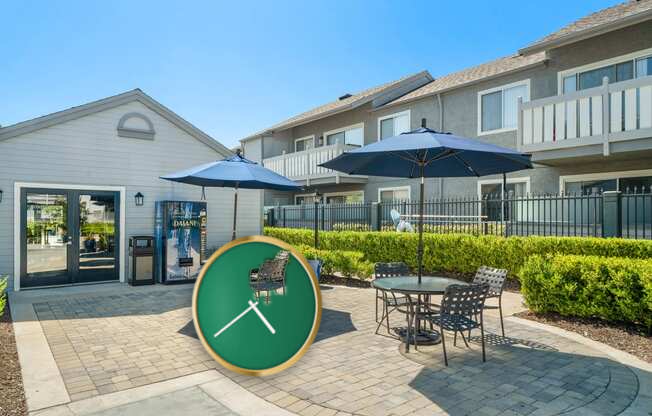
h=4 m=39
